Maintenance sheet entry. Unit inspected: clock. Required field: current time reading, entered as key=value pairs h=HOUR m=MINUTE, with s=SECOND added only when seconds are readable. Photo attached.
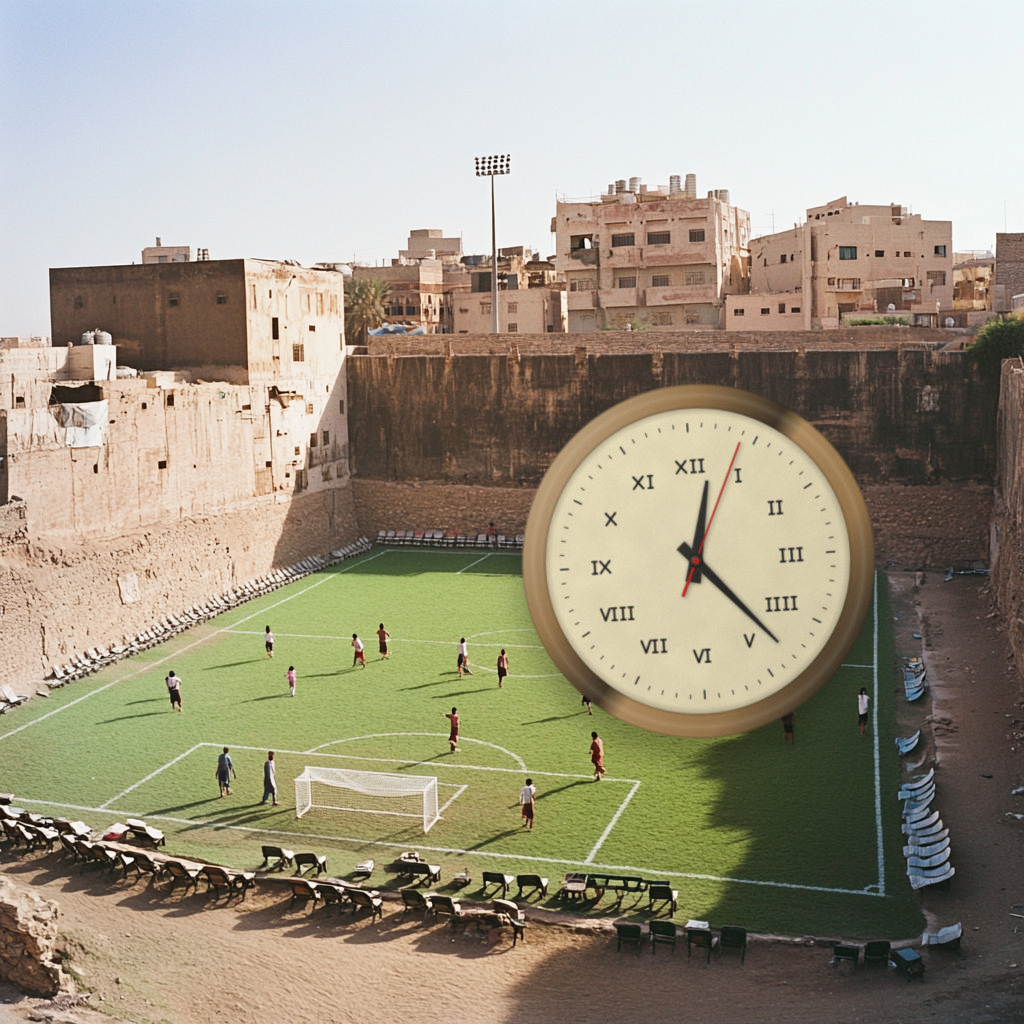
h=12 m=23 s=4
